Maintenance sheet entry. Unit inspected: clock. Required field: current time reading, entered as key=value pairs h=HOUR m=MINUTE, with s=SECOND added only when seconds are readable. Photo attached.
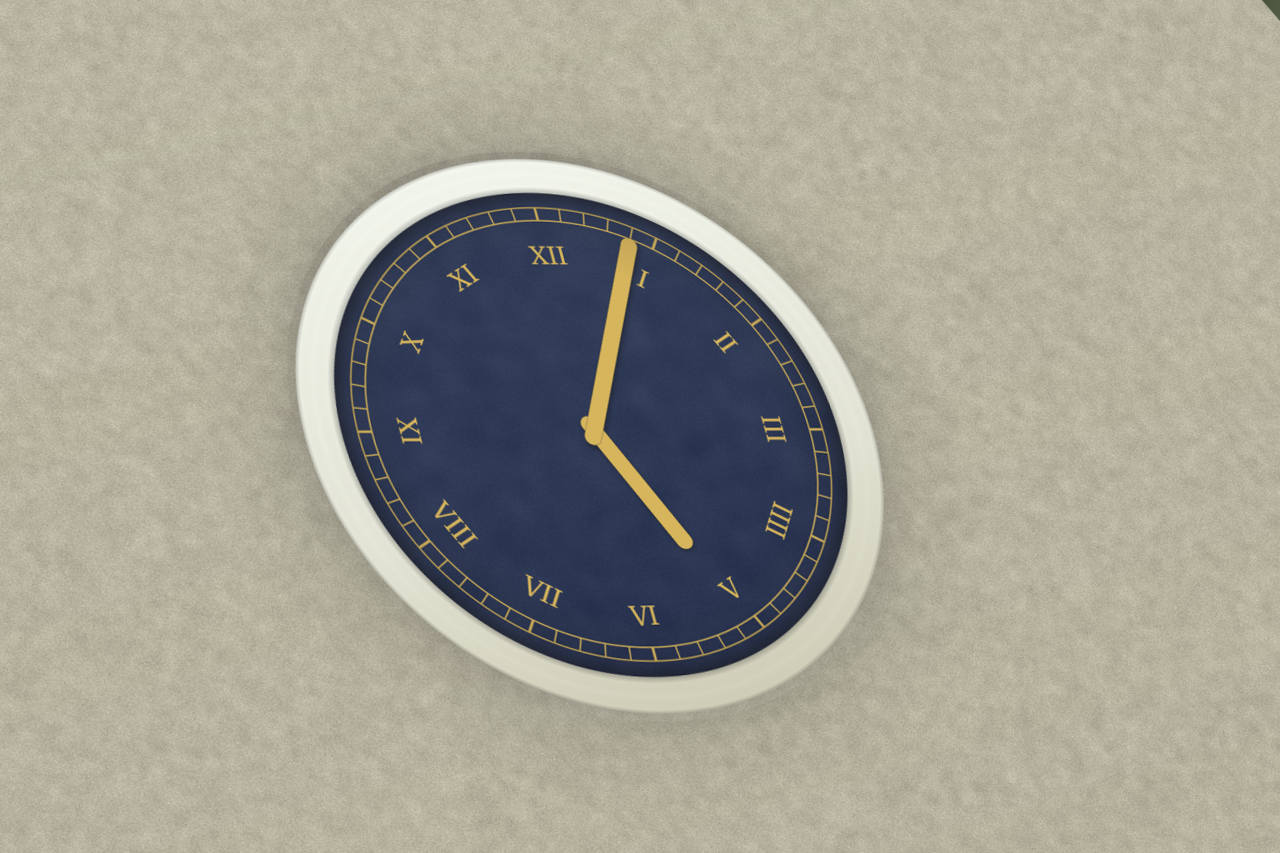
h=5 m=4
